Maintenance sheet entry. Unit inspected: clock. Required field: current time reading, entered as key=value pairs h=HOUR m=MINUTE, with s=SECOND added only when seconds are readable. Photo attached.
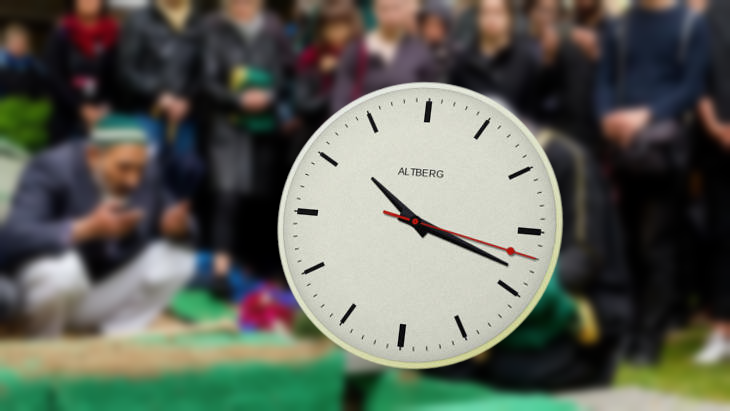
h=10 m=18 s=17
